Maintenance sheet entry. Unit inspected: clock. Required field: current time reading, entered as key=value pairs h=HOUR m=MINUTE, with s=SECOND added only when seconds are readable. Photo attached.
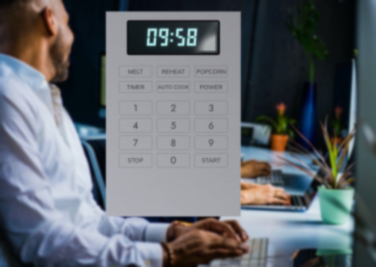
h=9 m=58
